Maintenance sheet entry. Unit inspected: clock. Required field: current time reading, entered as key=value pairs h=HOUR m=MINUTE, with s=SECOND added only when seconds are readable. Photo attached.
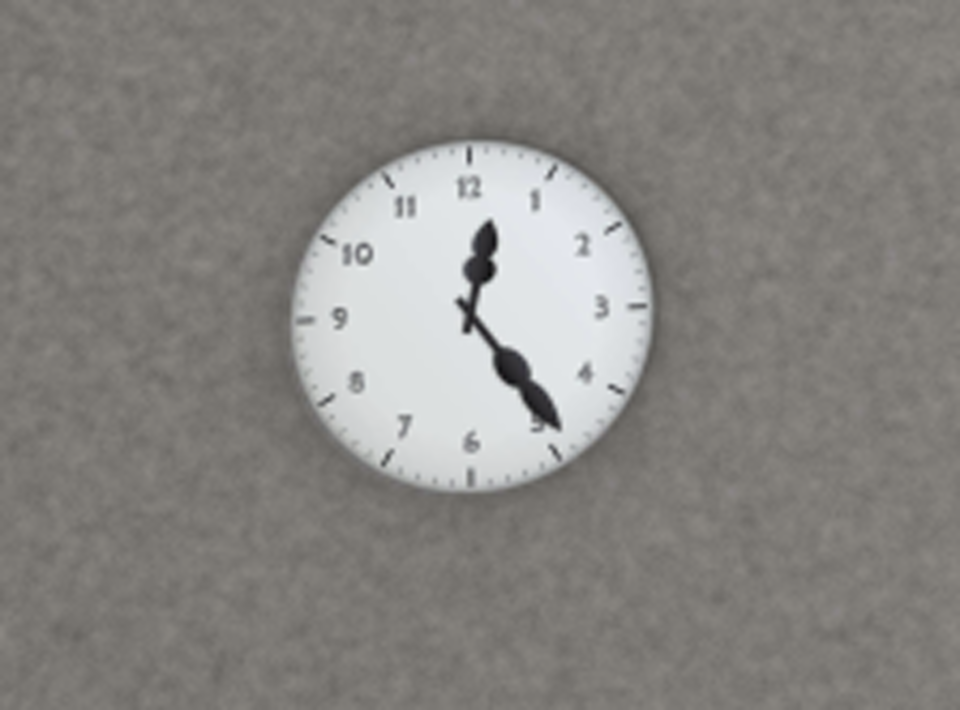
h=12 m=24
